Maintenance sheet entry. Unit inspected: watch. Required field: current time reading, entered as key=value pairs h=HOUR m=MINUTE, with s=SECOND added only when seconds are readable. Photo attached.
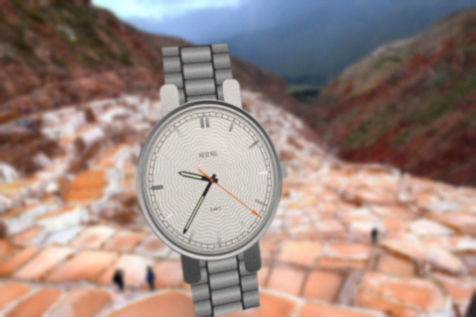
h=9 m=36 s=22
